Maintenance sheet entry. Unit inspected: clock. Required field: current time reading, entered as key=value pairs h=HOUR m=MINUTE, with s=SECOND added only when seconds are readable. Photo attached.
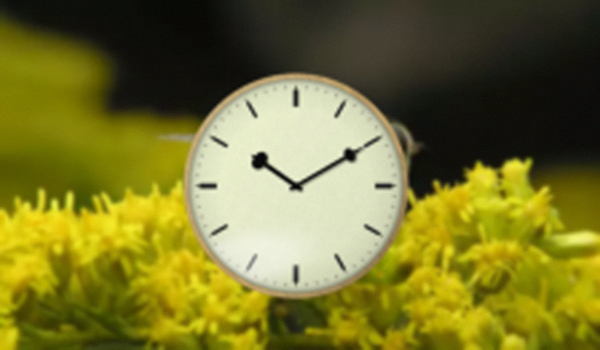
h=10 m=10
